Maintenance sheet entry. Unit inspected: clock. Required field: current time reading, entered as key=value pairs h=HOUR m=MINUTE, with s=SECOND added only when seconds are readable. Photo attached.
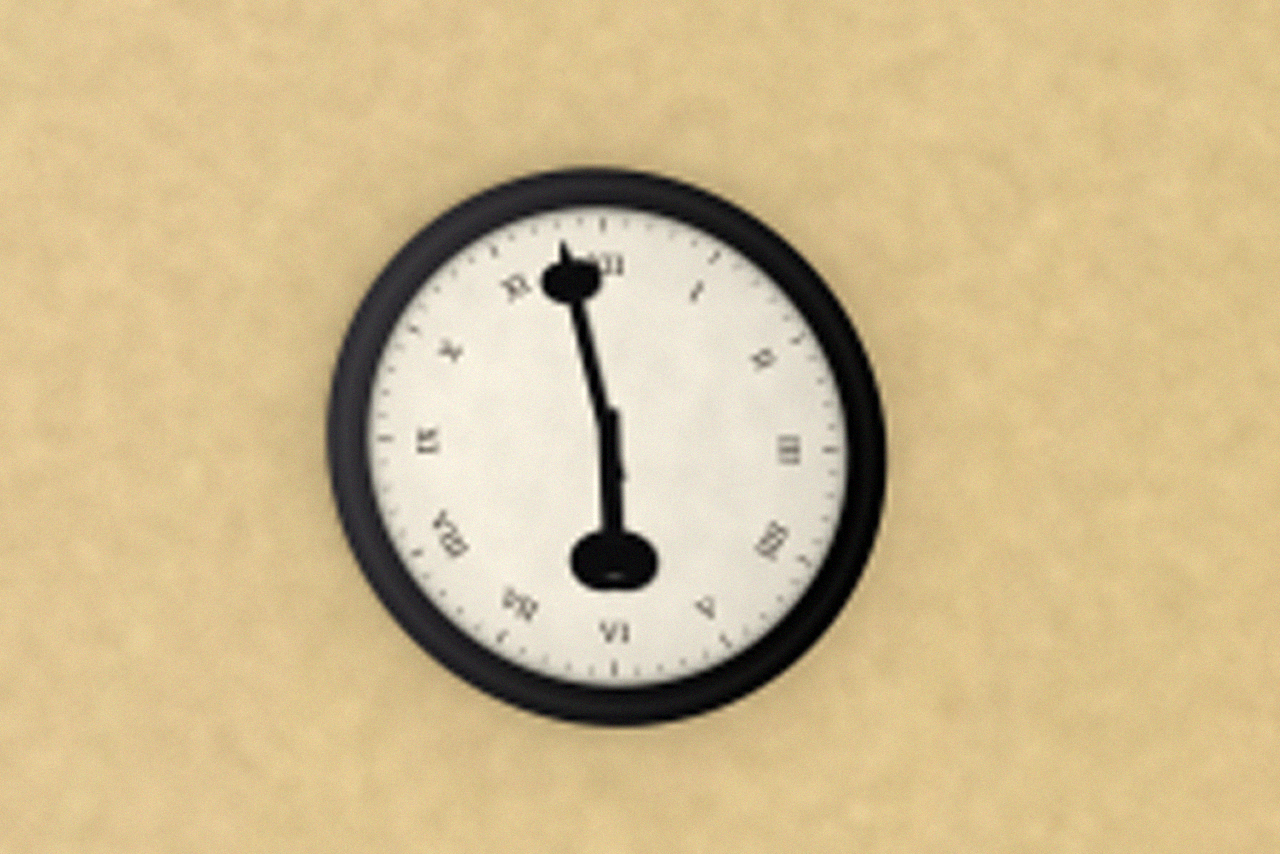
h=5 m=58
